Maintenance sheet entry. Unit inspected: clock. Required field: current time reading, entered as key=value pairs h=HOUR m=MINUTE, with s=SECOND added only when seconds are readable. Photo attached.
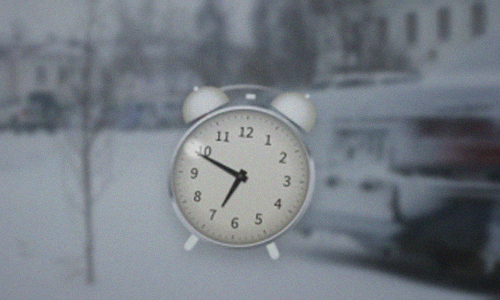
h=6 m=49
